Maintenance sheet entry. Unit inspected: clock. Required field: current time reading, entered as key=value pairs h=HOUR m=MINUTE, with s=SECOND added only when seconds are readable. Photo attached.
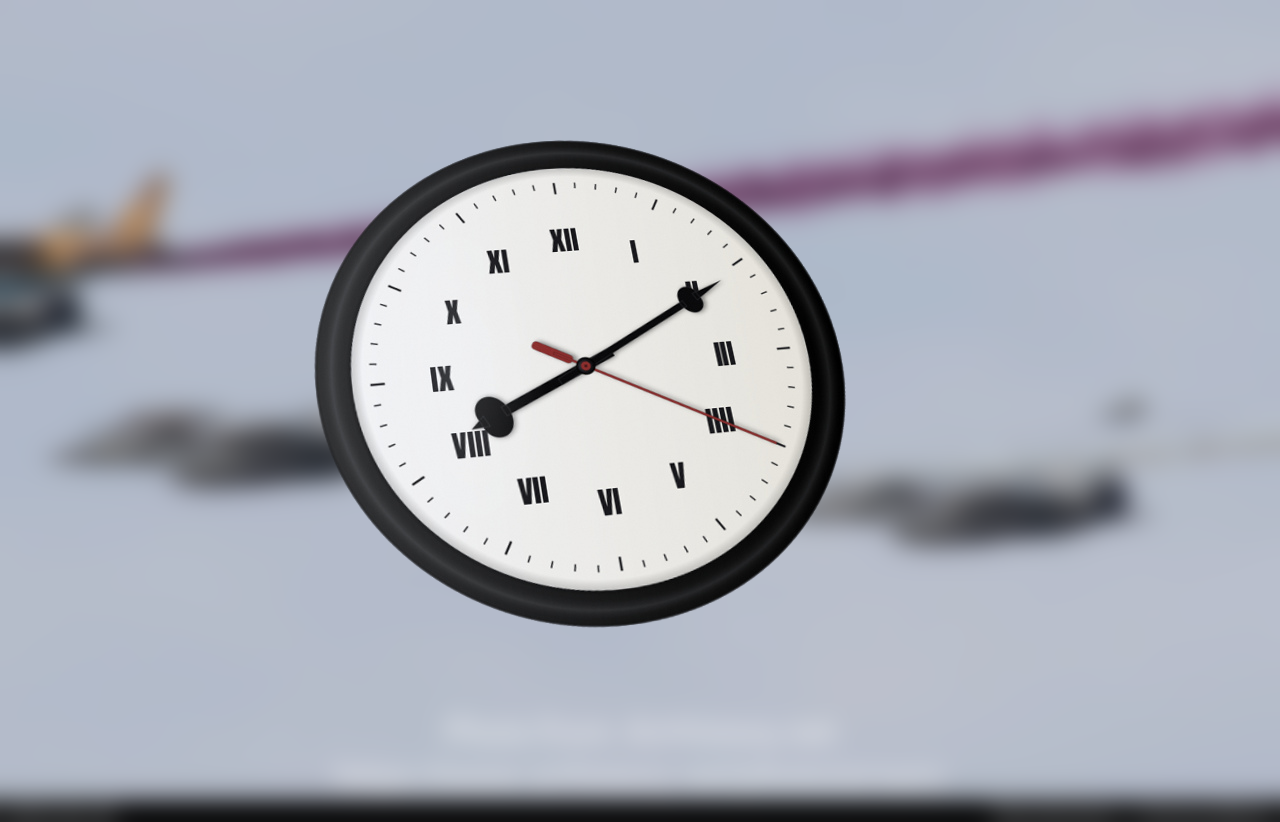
h=8 m=10 s=20
